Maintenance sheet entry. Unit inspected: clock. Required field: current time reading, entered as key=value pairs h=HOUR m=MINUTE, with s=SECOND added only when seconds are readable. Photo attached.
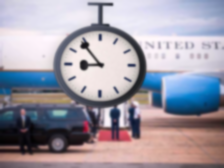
h=8 m=54
